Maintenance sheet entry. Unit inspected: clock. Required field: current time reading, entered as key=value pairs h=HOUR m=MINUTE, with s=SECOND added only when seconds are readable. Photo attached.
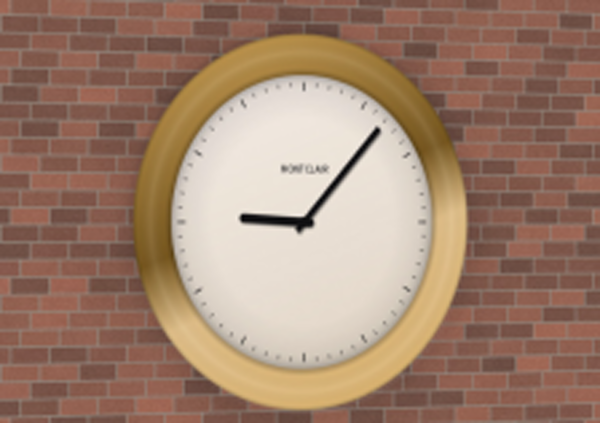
h=9 m=7
